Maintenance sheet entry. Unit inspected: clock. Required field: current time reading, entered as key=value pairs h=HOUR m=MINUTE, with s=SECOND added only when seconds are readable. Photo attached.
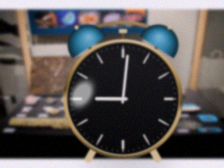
h=9 m=1
